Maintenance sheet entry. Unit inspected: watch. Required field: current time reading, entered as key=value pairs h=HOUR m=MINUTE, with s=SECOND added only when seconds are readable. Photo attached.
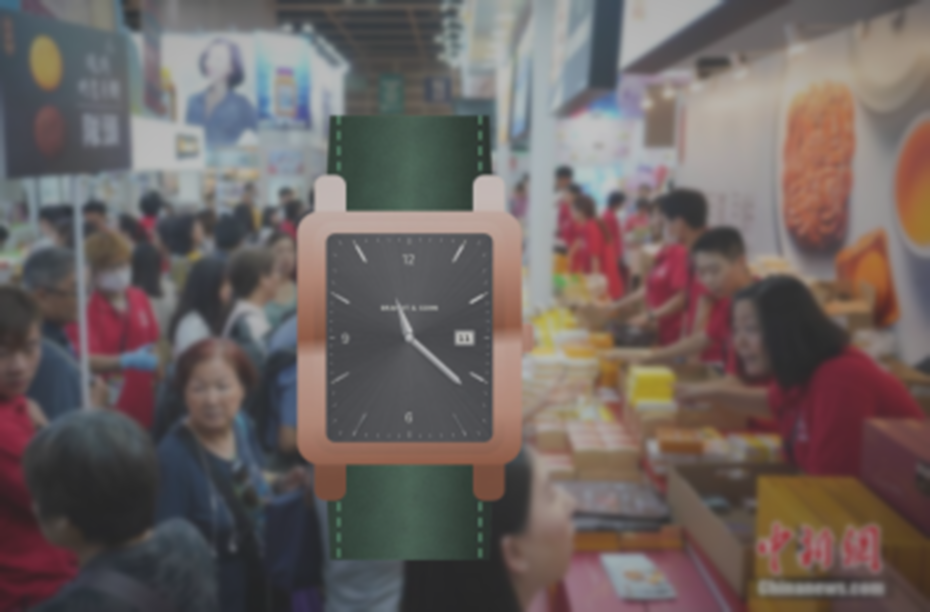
h=11 m=22
